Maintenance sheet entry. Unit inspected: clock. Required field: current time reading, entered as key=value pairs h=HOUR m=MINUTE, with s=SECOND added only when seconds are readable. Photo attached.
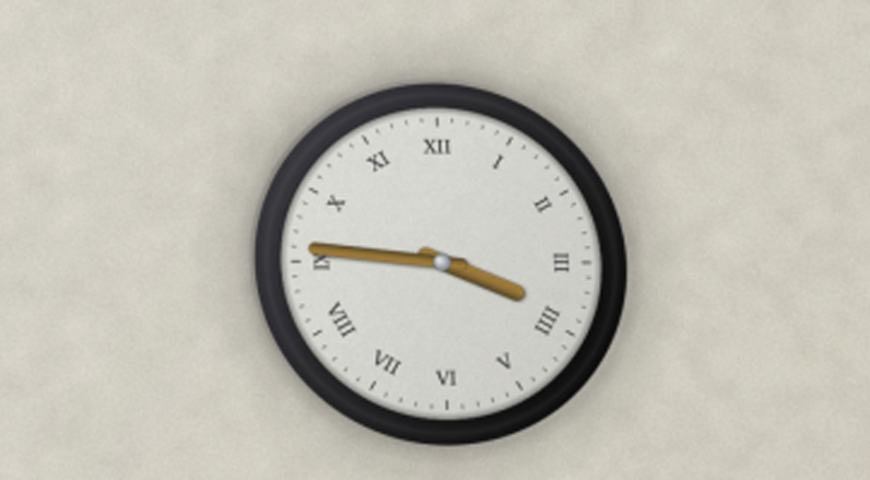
h=3 m=46
